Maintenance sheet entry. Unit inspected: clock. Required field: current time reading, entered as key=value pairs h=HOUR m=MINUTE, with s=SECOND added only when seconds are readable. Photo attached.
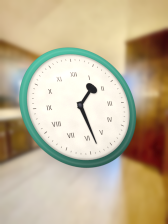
h=1 m=28
